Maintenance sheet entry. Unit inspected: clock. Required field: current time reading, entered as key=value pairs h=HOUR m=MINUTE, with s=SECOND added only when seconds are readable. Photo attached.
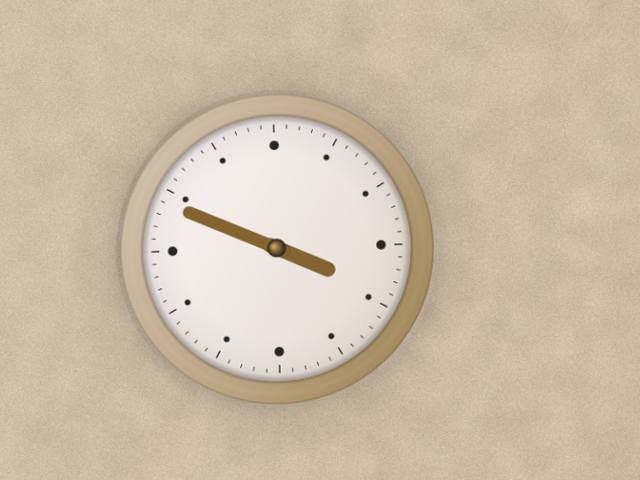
h=3 m=49
